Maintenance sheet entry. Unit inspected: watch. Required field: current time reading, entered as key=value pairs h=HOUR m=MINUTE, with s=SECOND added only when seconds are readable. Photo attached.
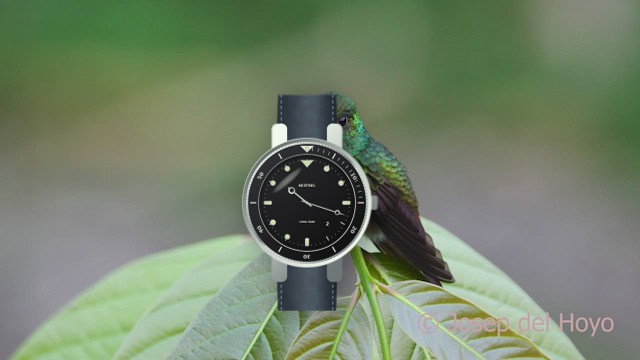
h=10 m=18
